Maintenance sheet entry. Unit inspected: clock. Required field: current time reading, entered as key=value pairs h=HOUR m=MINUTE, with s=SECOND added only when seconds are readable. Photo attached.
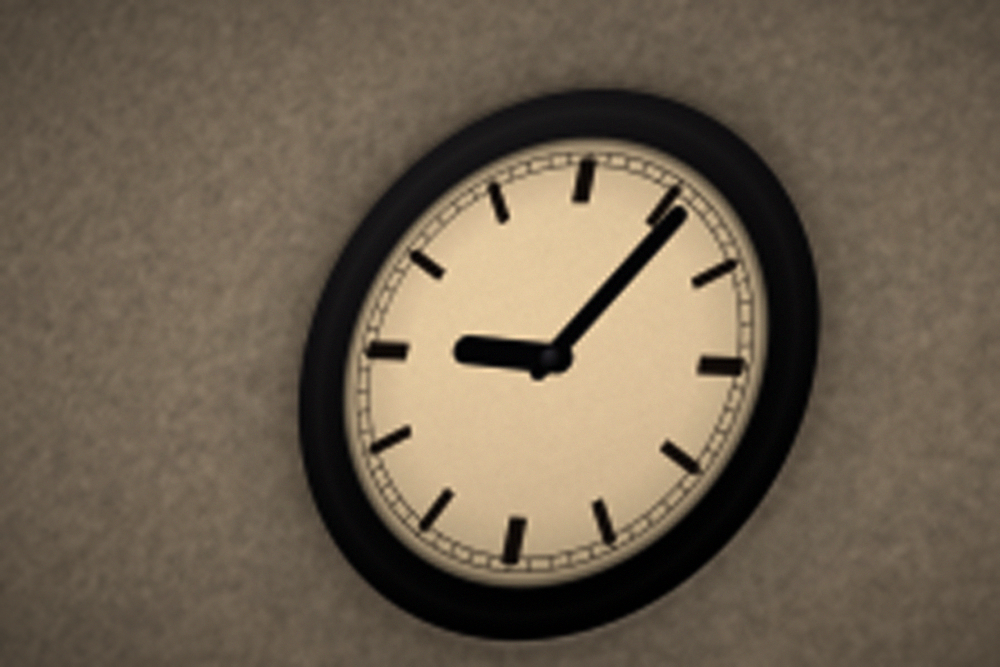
h=9 m=6
